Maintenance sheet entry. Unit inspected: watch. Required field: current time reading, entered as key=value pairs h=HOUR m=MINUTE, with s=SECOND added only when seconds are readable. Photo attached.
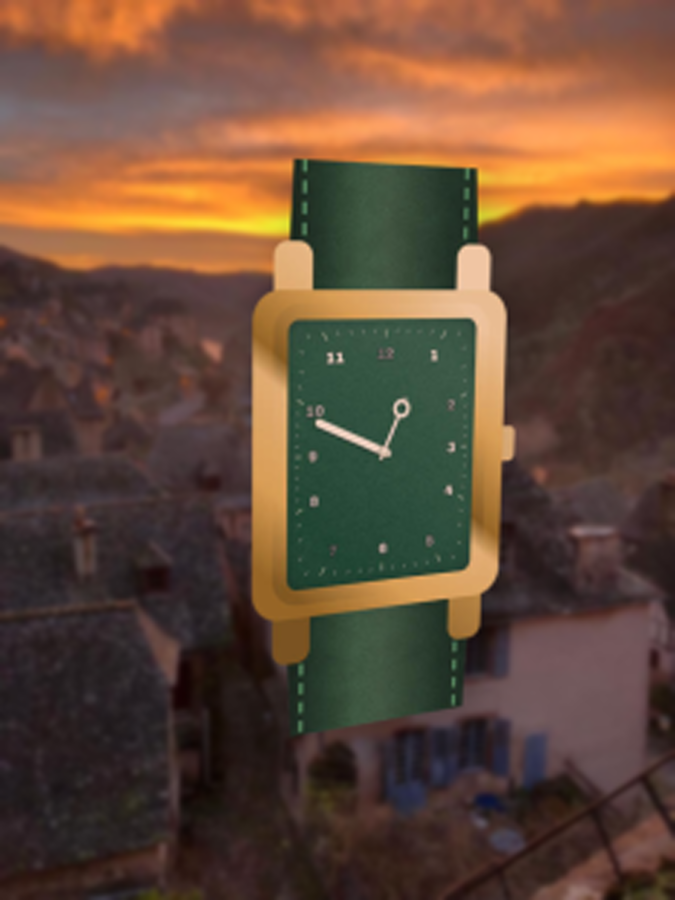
h=12 m=49
